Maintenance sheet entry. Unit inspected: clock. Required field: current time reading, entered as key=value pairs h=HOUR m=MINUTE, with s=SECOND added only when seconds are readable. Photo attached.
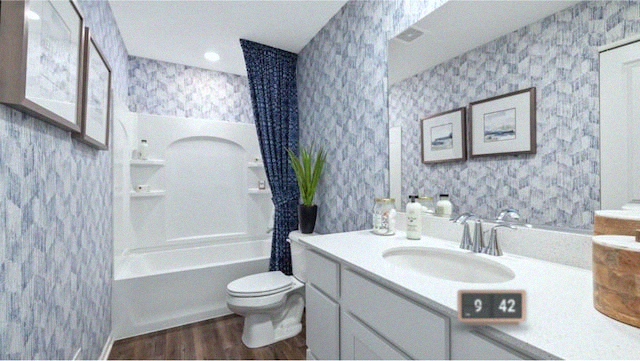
h=9 m=42
